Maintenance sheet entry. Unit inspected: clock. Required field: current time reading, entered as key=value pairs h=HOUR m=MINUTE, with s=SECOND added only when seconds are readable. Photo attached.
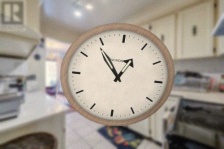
h=12 m=54
